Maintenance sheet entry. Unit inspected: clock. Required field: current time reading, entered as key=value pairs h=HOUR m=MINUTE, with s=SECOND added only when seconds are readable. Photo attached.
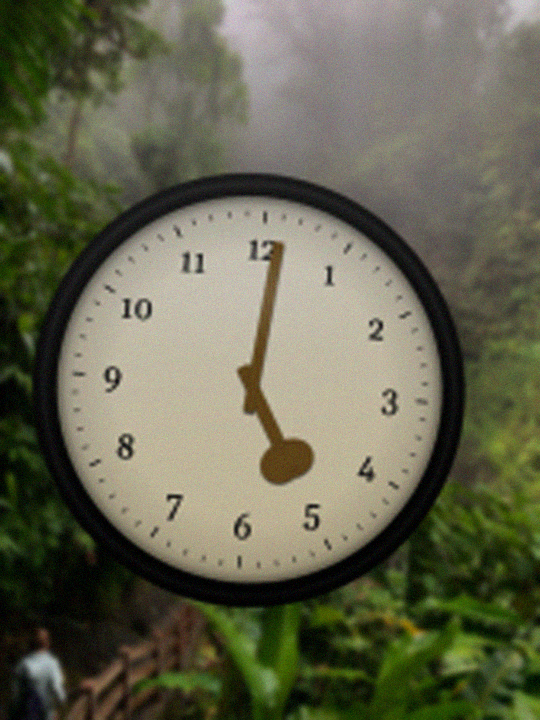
h=5 m=1
